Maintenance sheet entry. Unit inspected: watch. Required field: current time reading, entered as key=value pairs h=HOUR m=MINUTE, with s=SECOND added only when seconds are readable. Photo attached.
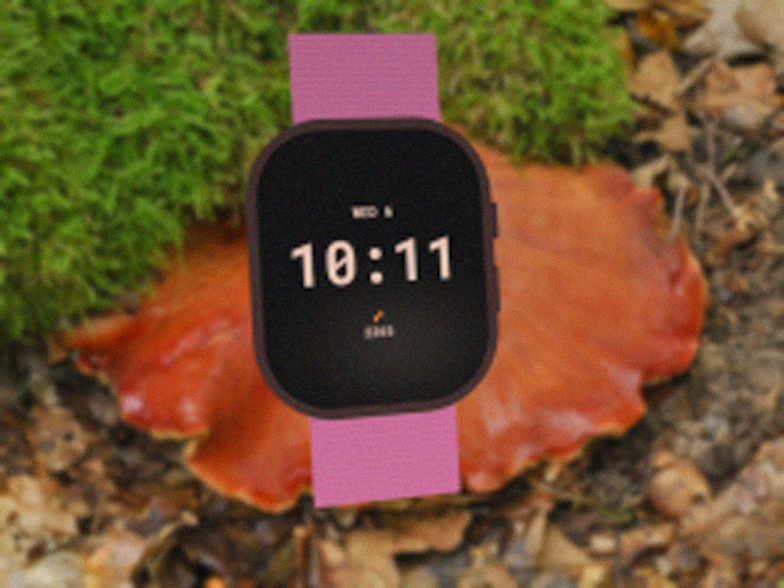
h=10 m=11
